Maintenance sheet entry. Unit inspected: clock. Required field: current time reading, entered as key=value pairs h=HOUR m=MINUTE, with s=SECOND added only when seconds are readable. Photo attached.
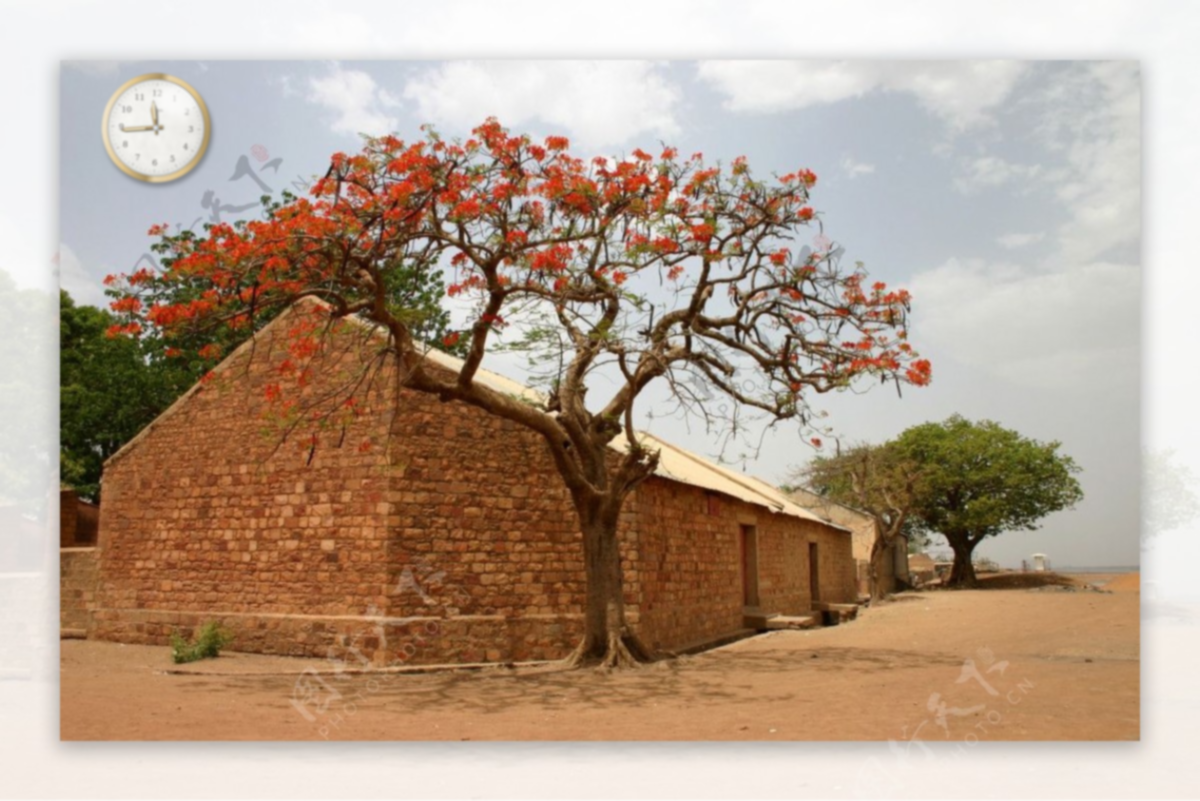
h=11 m=44
